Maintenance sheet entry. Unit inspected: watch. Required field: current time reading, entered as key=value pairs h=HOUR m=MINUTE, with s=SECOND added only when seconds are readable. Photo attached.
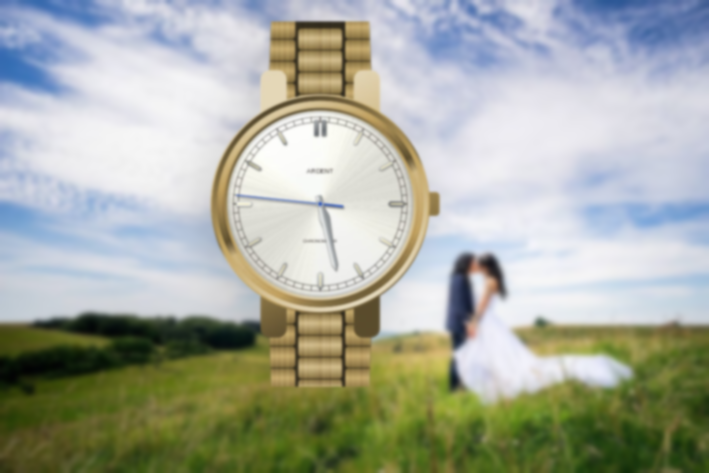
h=5 m=27 s=46
